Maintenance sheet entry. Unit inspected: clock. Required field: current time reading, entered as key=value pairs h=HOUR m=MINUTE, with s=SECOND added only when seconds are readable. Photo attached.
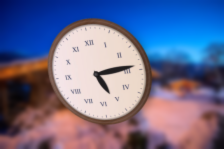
h=5 m=14
